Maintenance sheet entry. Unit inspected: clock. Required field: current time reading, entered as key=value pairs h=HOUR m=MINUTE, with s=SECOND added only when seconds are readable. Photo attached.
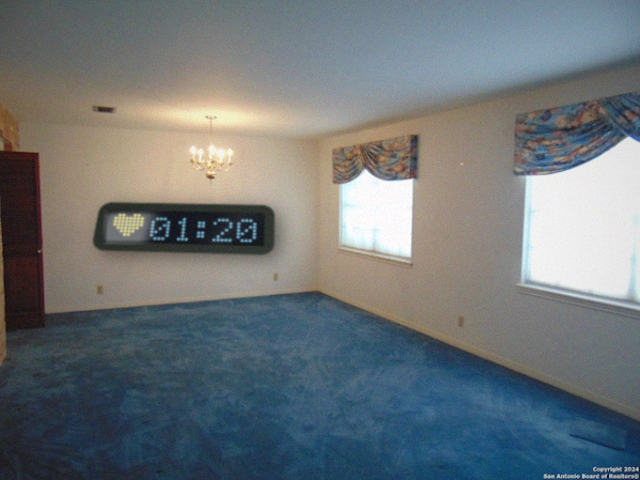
h=1 m=20
